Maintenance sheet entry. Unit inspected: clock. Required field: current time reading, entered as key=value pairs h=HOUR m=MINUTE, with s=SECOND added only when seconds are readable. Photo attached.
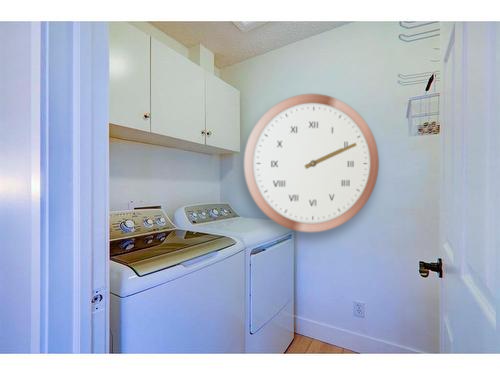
h=2 m=11
